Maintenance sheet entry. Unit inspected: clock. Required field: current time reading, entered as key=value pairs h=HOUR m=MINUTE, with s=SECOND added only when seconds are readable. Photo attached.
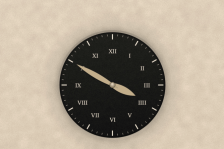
h=3 m=50
